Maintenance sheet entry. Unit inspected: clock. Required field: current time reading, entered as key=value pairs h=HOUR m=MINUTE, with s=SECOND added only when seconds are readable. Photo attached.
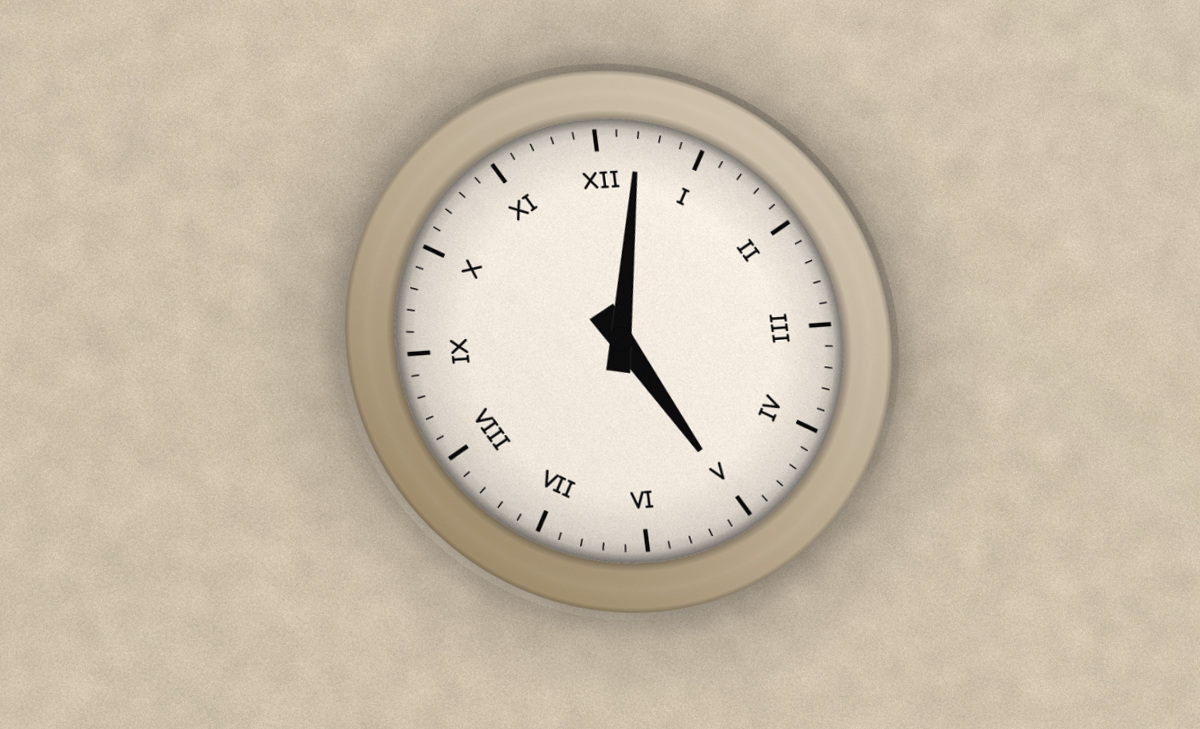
h=5 m=2
